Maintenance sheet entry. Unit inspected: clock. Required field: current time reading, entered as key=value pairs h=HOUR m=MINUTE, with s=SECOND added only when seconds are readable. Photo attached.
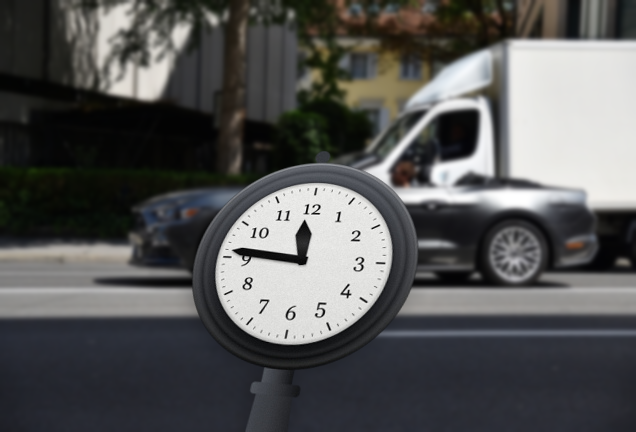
h=11 m=46
